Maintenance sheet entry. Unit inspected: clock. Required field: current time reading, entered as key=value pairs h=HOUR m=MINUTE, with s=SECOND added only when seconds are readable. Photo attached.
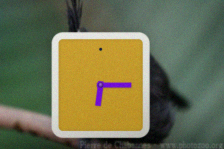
h=6 m=15
